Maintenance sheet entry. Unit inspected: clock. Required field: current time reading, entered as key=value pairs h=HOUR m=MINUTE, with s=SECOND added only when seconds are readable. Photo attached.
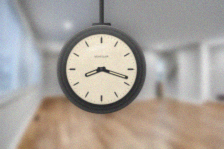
h=8 m=18
